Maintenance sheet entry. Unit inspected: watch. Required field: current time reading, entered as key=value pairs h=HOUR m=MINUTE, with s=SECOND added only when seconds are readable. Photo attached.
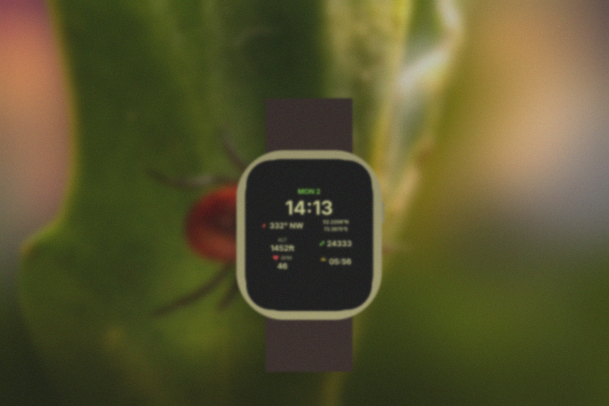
h=14 m=13
